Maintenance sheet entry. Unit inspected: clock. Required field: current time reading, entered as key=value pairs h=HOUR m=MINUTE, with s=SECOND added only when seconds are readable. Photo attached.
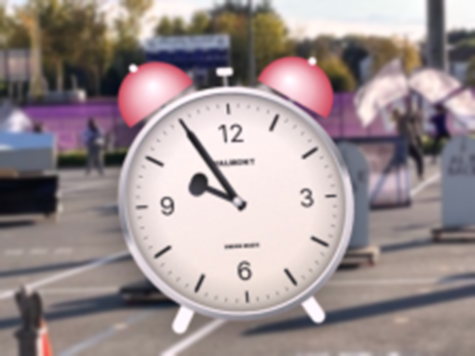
h=9 m=55
